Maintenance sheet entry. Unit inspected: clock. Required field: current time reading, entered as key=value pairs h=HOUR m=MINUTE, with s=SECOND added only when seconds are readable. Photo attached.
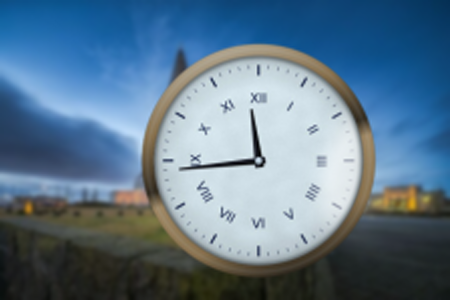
h=11 m=44
